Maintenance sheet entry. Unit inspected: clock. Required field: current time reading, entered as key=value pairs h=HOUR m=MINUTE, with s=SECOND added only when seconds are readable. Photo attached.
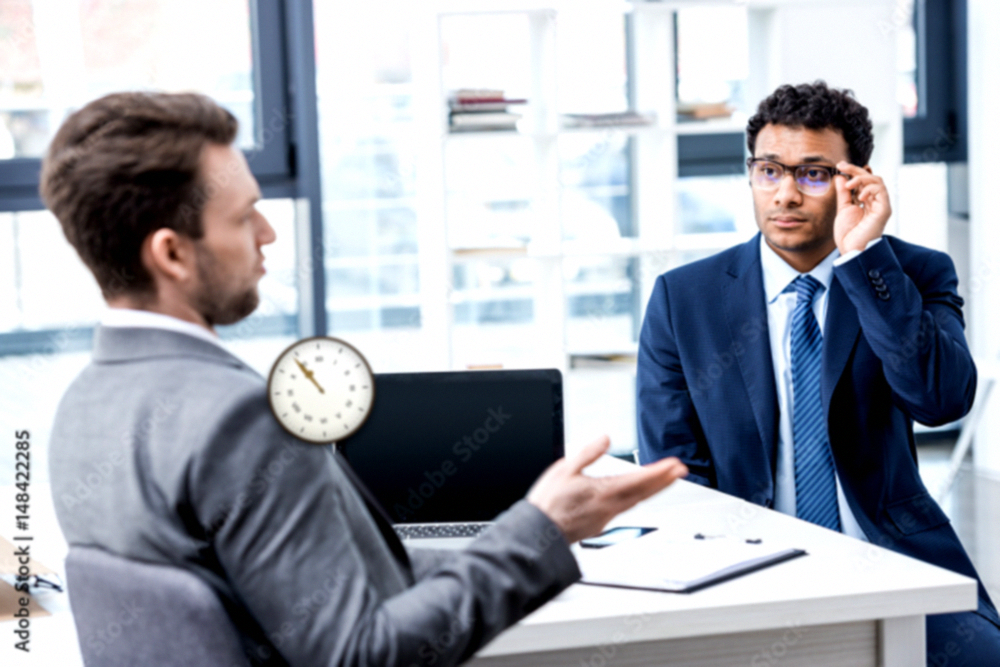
h=10 m=54
